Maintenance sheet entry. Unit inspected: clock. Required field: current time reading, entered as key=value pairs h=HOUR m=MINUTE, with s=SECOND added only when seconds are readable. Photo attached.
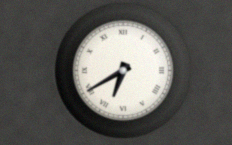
h=6 m=40
